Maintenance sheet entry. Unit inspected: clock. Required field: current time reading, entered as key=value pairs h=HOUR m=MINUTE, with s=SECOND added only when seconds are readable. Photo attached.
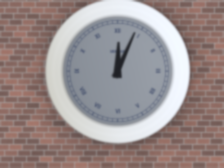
h=12 m=4
